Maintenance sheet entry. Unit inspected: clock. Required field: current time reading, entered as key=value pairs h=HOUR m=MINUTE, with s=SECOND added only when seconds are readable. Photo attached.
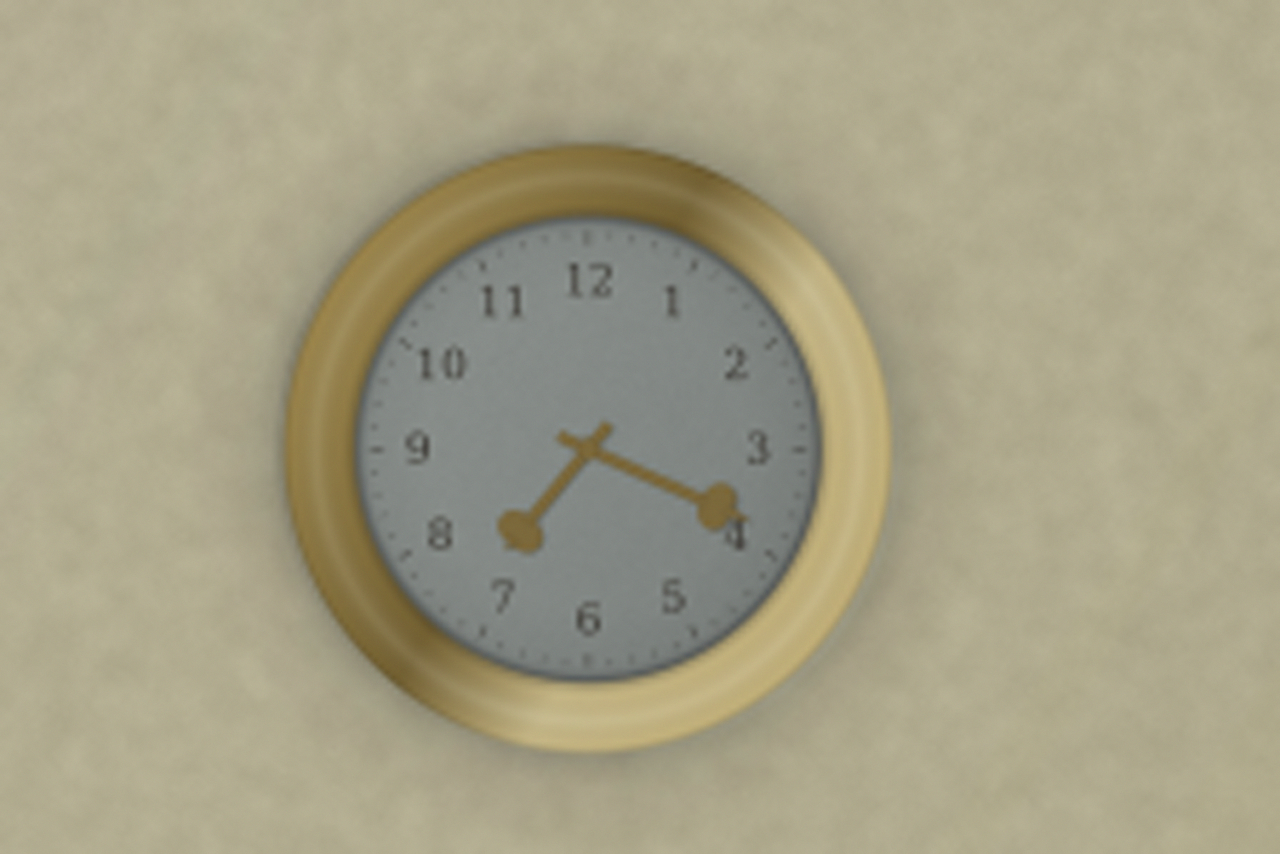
h=7 m=19
